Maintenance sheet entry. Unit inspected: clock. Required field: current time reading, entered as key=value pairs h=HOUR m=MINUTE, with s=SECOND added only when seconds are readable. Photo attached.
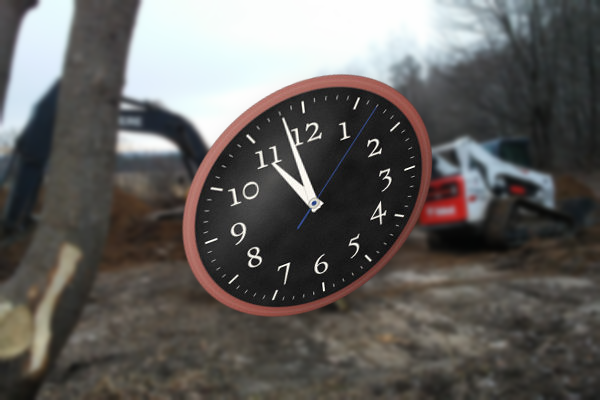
h=10 m=58 s=7
